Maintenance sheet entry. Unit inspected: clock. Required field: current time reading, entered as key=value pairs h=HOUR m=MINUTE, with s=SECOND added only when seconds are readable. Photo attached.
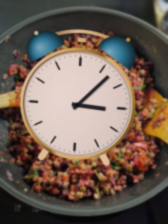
h=3 m=7
